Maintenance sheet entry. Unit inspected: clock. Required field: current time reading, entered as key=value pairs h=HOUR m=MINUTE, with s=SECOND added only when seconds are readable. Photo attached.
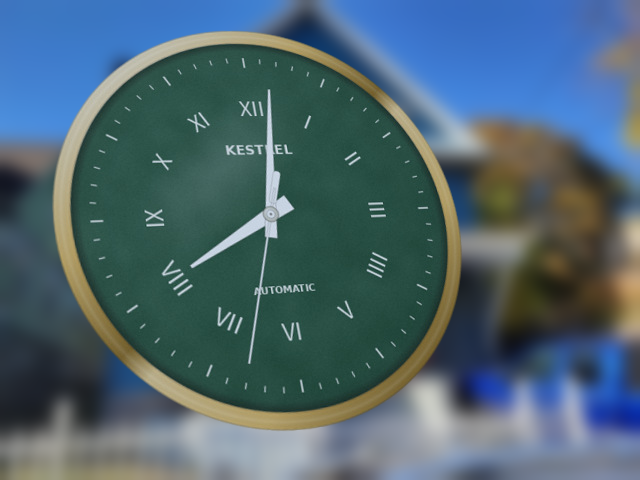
h=8 m=1 s=33
